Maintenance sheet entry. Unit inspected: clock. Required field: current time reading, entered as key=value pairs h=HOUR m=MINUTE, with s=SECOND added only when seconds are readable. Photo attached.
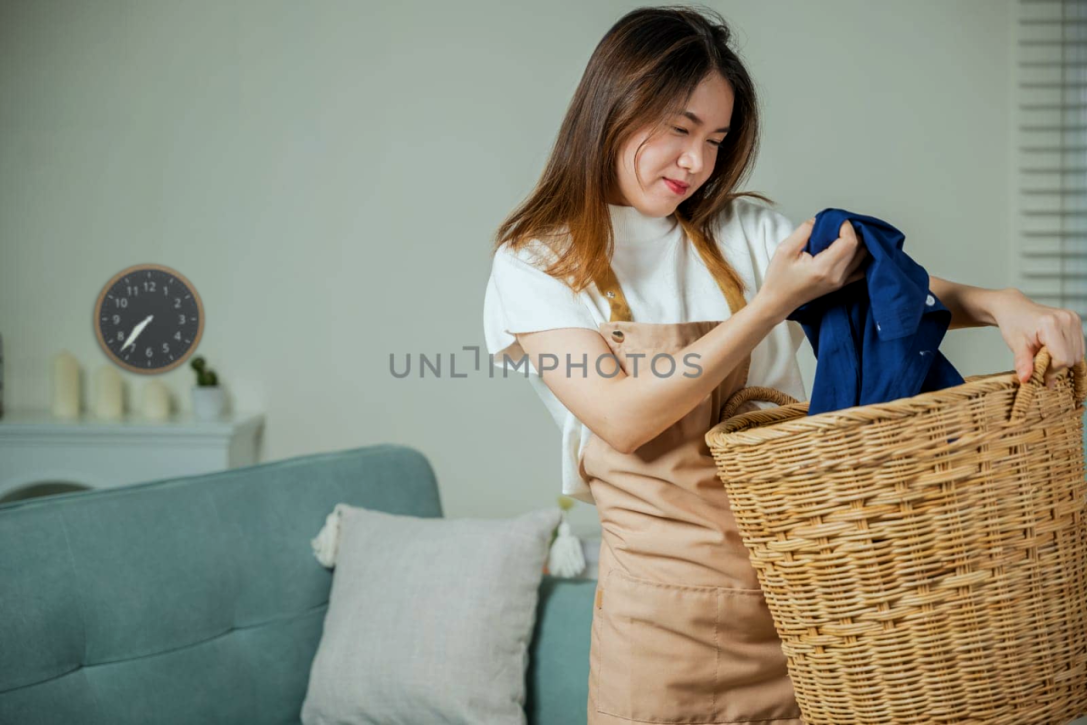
h=7 m=37
